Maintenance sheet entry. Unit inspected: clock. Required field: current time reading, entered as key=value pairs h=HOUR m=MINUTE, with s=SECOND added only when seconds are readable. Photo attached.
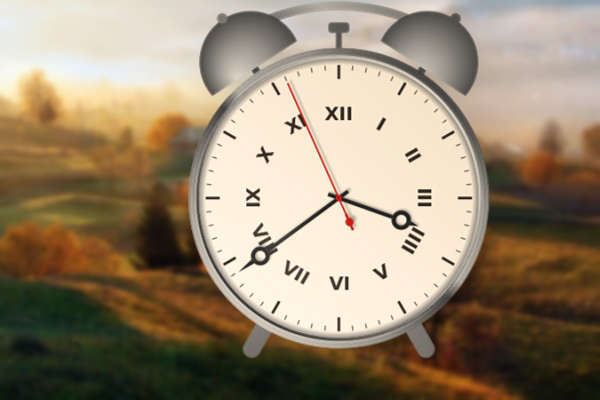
h=3 m=38 s=56
